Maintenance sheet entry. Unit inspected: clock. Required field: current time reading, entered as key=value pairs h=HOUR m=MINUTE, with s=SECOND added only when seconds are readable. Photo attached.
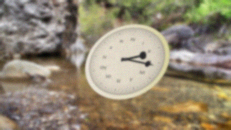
h=2 m=16
